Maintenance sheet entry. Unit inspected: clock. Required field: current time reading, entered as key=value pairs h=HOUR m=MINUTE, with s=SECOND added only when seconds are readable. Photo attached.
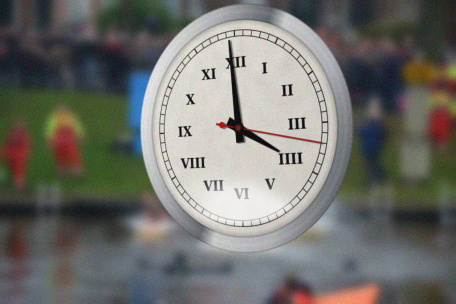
h=3 m=59 s=17
